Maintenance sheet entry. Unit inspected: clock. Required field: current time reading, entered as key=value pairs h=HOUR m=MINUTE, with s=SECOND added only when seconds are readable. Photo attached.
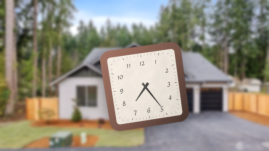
h=7 m=25
